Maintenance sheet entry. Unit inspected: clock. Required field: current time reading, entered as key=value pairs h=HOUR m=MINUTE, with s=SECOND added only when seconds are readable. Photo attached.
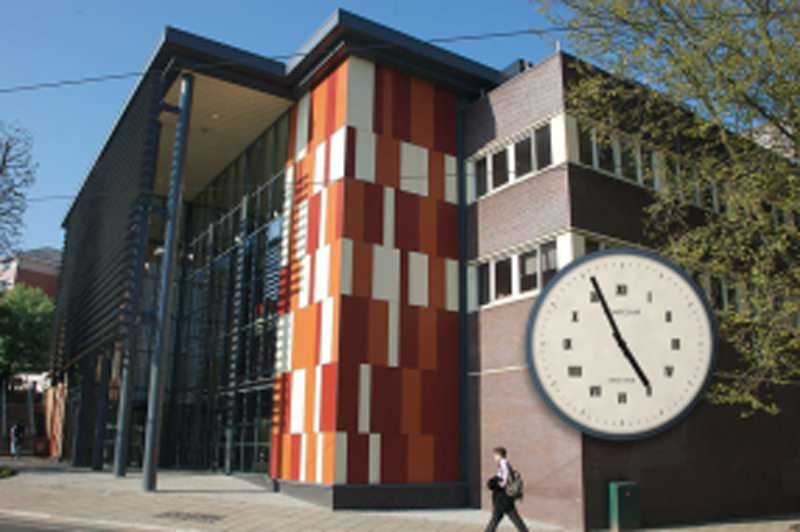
h=4 m=56
